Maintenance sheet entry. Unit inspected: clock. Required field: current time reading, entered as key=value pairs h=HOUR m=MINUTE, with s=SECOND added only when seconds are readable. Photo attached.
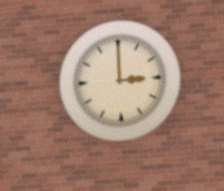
h=3 m=0
